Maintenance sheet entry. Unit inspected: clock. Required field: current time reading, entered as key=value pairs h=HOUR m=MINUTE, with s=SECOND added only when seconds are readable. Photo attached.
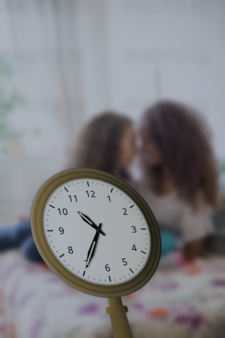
h=10 m=35
